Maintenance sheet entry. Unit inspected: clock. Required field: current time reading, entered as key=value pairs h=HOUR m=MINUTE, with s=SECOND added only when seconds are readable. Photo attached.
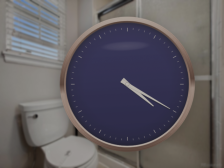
h=4 m=20
